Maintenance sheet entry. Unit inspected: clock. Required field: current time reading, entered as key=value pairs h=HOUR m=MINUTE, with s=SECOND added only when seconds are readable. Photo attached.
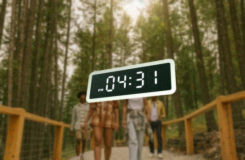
h=4 m=31
